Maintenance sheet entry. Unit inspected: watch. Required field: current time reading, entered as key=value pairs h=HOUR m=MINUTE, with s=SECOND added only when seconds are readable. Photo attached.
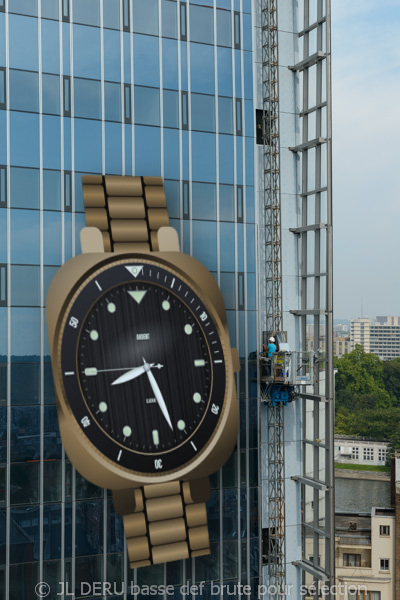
h=8 m=26 s=45
